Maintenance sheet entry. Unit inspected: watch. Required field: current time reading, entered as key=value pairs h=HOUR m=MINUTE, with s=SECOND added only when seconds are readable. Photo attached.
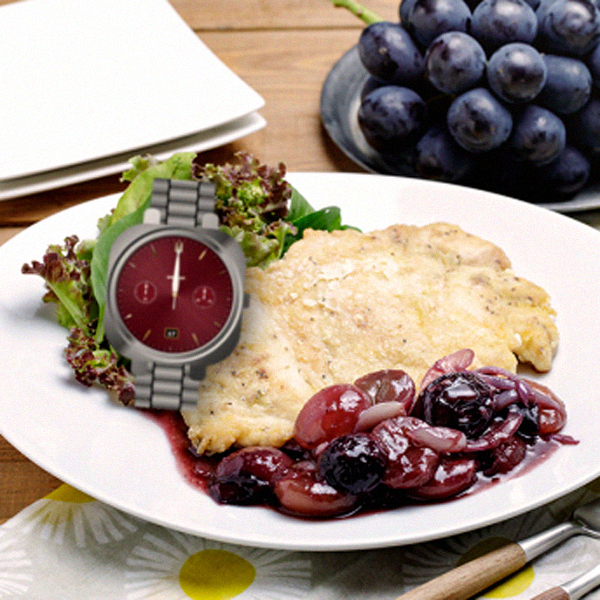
h=12 m=0
